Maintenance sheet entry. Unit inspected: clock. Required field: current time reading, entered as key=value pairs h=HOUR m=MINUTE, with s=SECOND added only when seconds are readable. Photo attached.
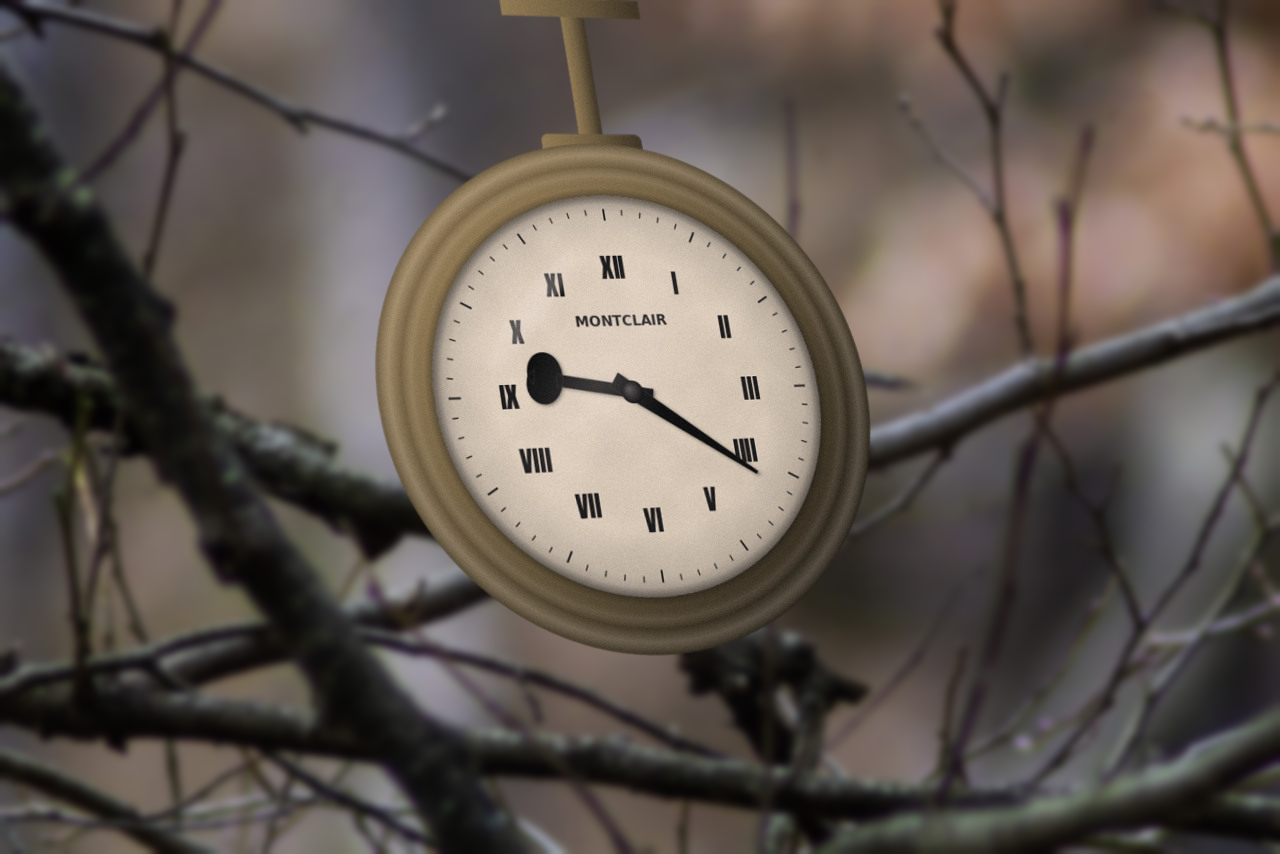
h=9 m=21
